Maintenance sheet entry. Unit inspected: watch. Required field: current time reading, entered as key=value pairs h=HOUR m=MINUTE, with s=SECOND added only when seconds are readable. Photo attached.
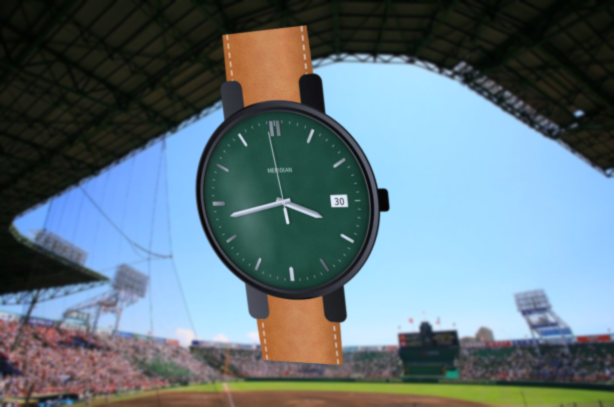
h=3 m=42 s=59
